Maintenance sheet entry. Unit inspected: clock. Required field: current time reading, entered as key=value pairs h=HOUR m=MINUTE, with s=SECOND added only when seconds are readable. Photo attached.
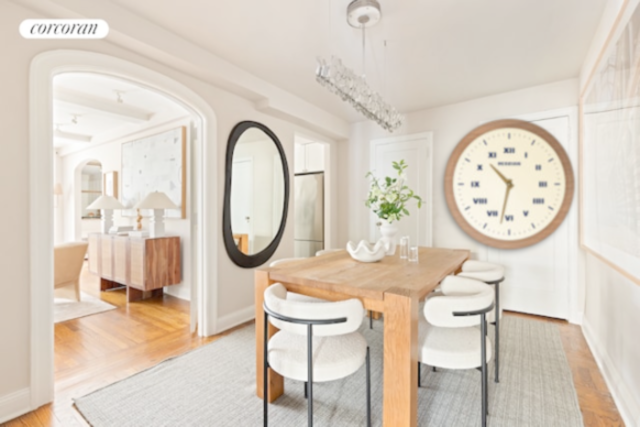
h=10 m=32
